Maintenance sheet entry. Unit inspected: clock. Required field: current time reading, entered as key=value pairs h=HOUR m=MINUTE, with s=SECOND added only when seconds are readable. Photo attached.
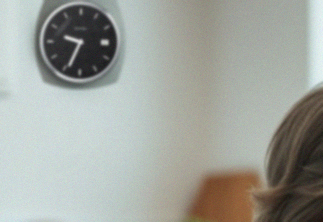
h=9 m=34
